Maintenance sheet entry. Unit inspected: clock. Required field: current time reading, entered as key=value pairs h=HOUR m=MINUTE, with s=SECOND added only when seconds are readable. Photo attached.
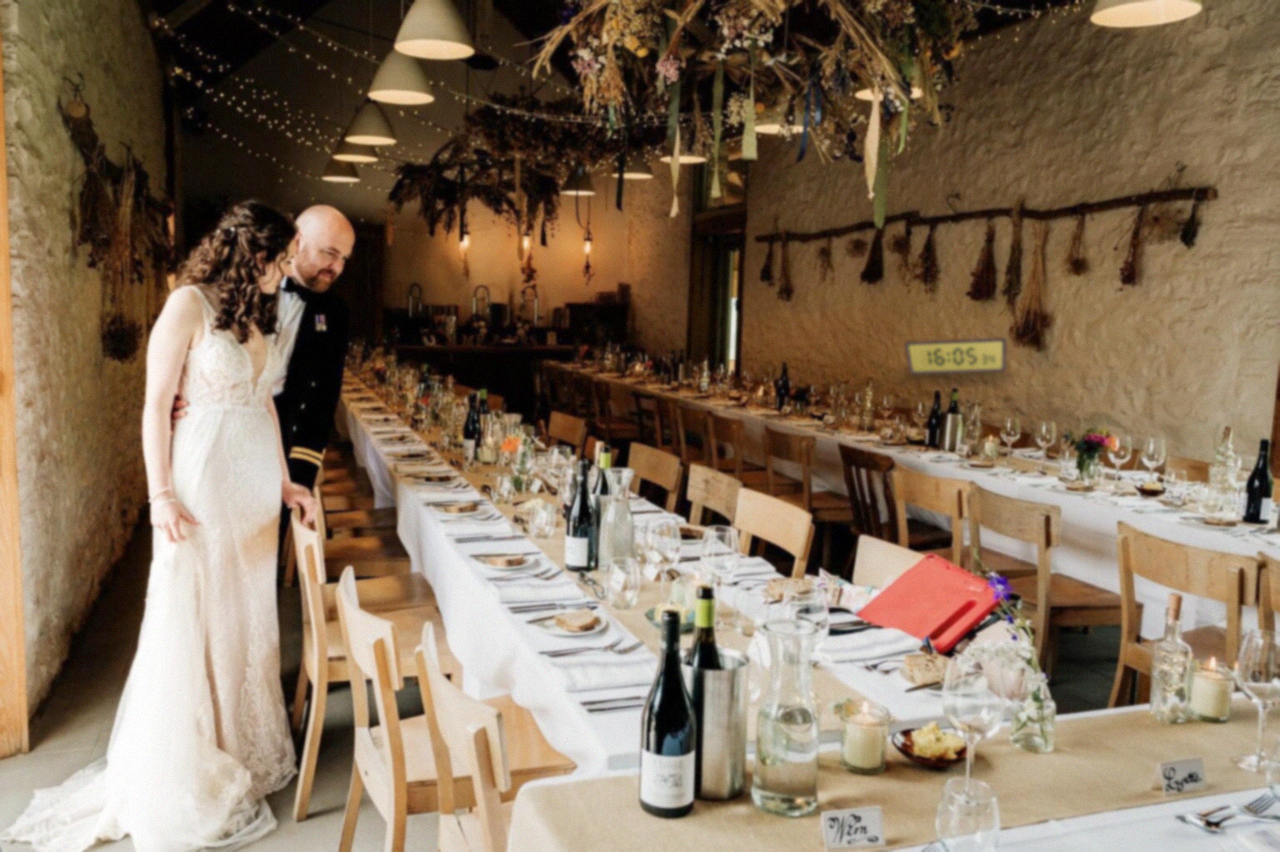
h=16 m=5
